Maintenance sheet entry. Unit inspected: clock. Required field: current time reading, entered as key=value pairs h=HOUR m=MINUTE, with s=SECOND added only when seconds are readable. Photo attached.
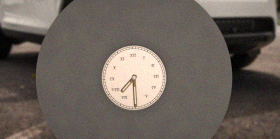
h=7 m=30
